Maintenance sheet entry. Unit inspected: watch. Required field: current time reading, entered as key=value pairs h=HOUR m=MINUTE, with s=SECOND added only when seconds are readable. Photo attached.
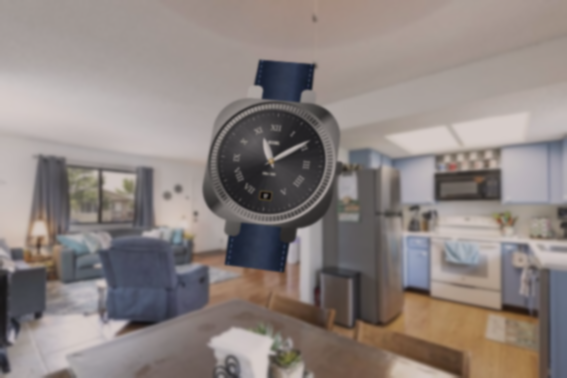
h=11 m=9
